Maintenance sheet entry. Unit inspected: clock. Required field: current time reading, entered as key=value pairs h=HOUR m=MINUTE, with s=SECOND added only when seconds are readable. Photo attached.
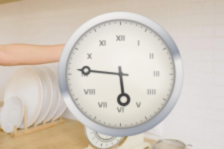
h=5 m=46
